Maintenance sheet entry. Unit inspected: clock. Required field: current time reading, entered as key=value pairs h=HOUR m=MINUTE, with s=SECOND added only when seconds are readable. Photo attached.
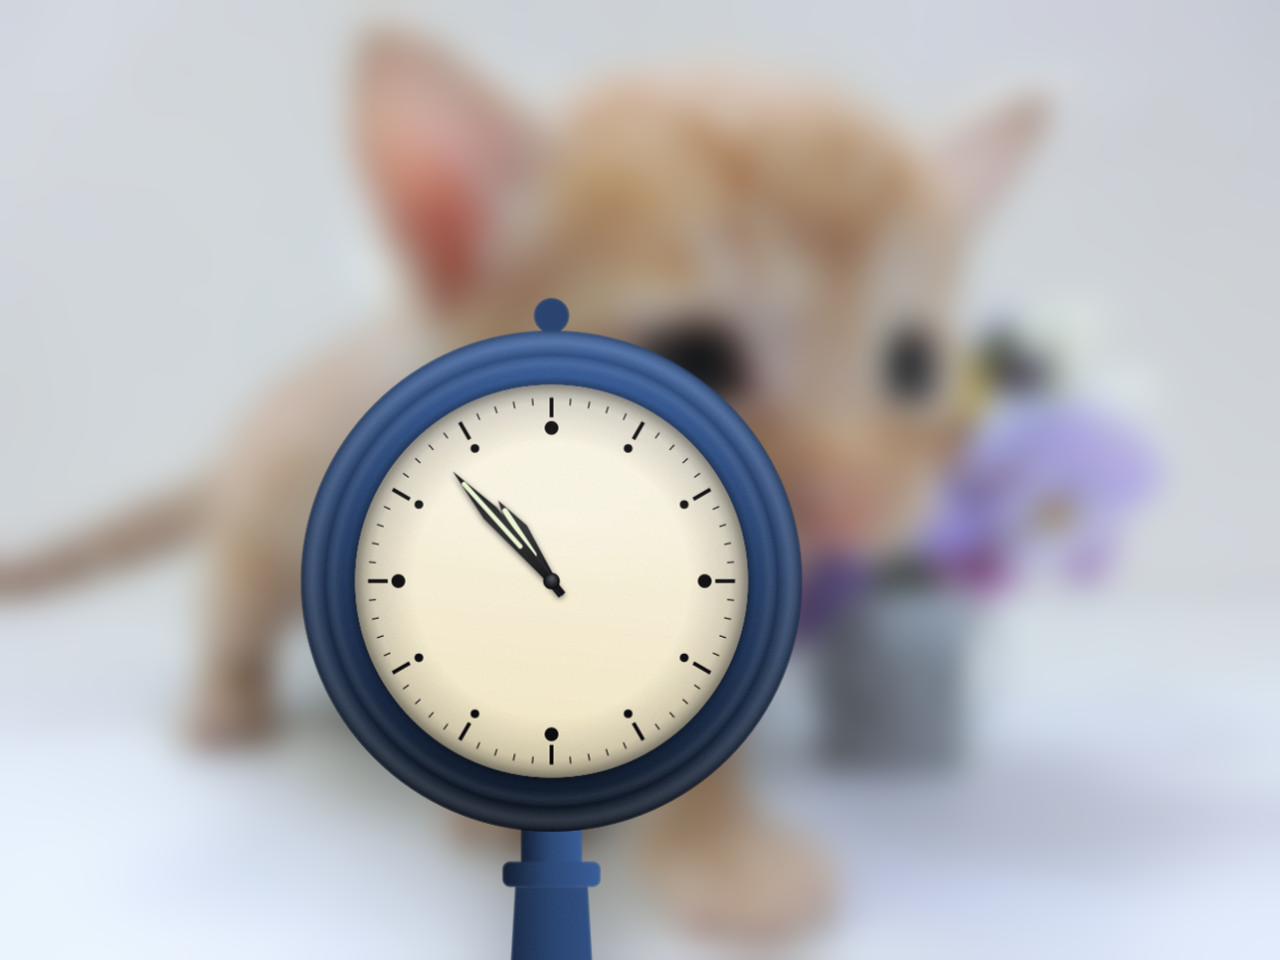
h=10 m=53
